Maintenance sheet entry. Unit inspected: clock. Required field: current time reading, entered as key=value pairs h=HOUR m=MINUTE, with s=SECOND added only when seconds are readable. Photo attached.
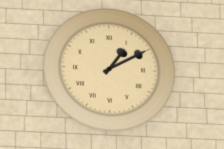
h=1 m=10
